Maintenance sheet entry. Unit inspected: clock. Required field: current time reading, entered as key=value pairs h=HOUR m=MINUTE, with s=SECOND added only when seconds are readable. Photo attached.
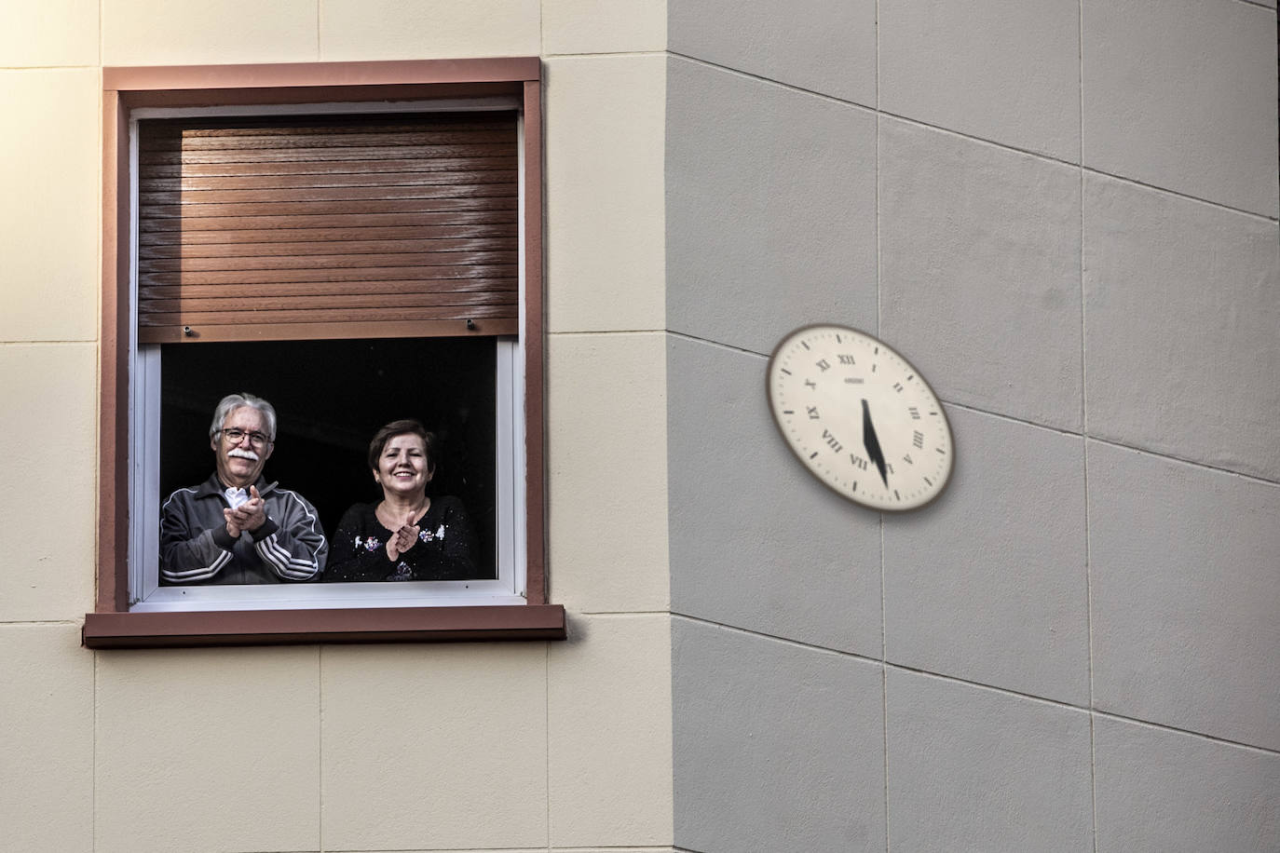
h=6 m=31
